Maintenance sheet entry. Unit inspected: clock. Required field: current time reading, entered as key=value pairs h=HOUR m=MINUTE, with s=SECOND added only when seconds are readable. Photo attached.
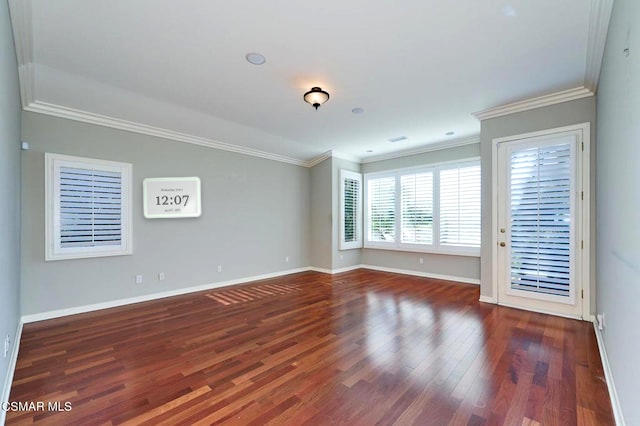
h=12 m=7
